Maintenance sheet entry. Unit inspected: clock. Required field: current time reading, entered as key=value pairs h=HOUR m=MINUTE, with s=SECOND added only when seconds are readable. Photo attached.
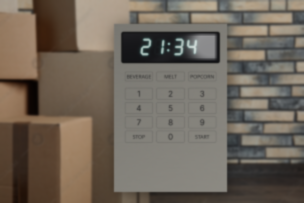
h=21 m=34
